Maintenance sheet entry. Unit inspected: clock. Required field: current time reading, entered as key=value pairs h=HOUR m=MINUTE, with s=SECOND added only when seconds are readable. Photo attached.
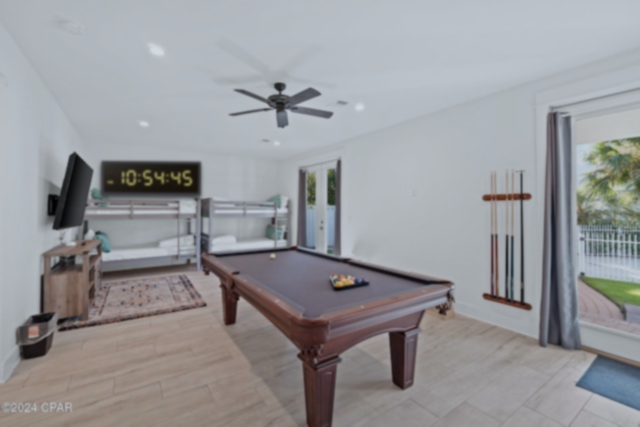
h=10 m=54 s=45
